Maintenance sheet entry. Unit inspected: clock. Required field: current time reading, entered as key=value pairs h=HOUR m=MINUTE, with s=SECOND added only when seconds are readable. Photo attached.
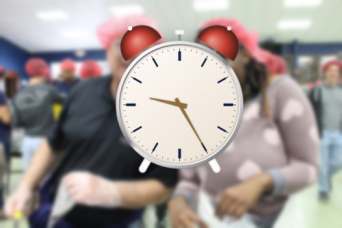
h=9 m=25
